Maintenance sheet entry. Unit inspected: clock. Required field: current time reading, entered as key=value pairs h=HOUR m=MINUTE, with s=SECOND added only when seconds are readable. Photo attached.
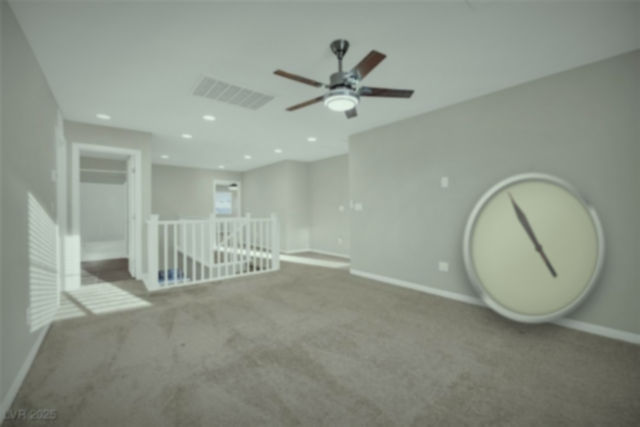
h=4 m=54 s=55
